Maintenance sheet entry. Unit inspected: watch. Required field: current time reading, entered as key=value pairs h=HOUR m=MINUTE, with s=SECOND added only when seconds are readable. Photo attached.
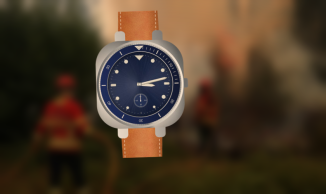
h=3 m=13
